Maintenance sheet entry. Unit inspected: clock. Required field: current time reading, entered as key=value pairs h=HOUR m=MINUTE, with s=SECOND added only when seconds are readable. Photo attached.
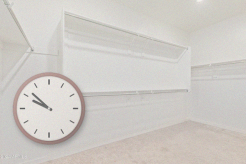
h=9 m=52
